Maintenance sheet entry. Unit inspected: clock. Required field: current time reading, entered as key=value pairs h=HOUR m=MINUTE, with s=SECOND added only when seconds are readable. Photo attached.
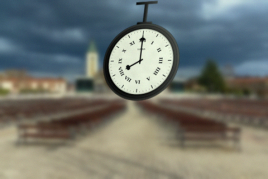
h=8 m=0
